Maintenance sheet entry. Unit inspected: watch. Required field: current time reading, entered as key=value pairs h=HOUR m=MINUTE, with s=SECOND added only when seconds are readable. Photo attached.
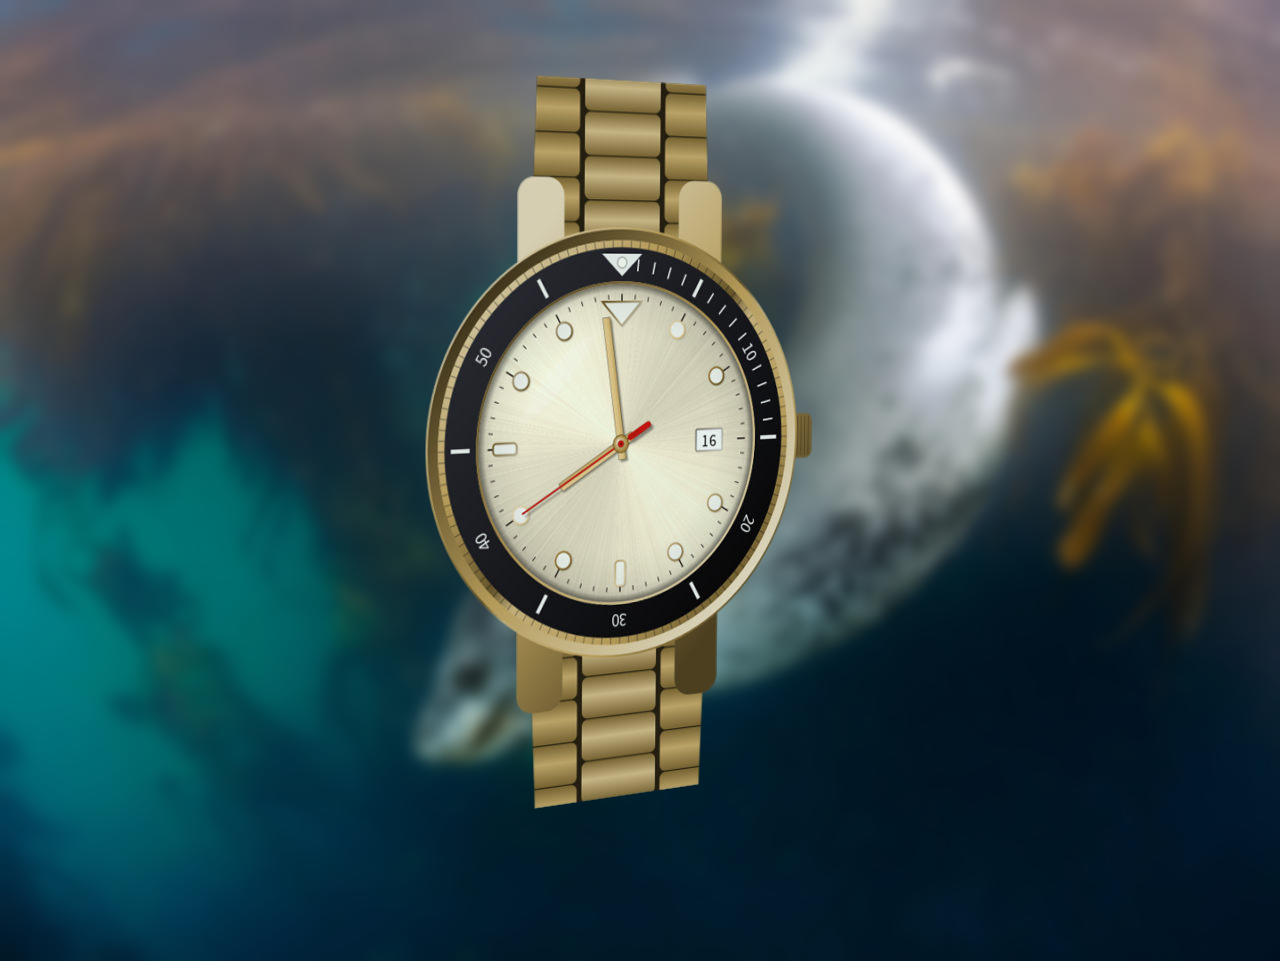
h=7 m=58 s=40
